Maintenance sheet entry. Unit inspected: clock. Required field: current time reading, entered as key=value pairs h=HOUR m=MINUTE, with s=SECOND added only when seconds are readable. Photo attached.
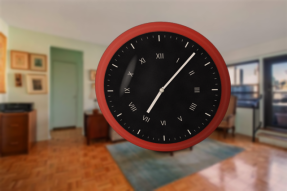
h=7 m=7
